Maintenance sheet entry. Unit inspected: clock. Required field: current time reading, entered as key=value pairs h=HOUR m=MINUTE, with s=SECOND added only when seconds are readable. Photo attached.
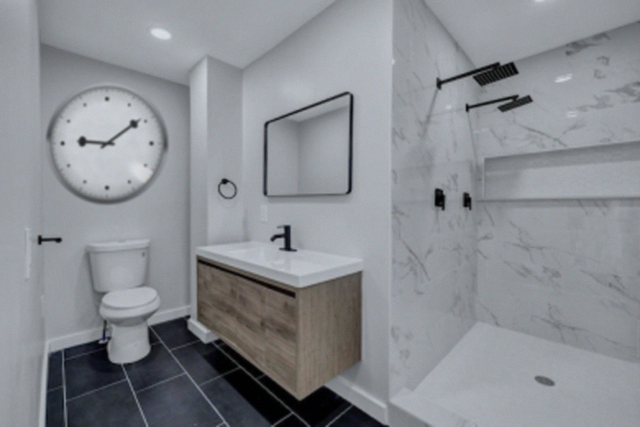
h=9 m=9
